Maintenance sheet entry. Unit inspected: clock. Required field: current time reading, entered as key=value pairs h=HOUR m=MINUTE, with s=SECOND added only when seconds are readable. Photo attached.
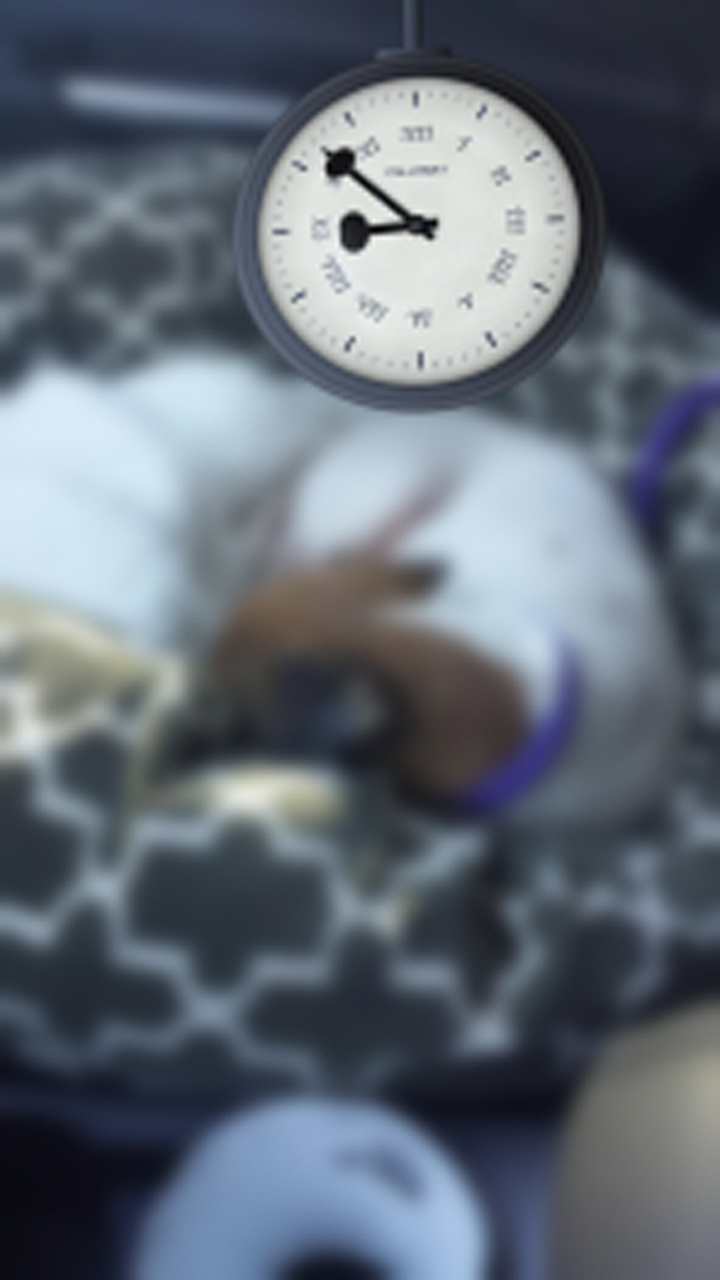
h=8 m=52
